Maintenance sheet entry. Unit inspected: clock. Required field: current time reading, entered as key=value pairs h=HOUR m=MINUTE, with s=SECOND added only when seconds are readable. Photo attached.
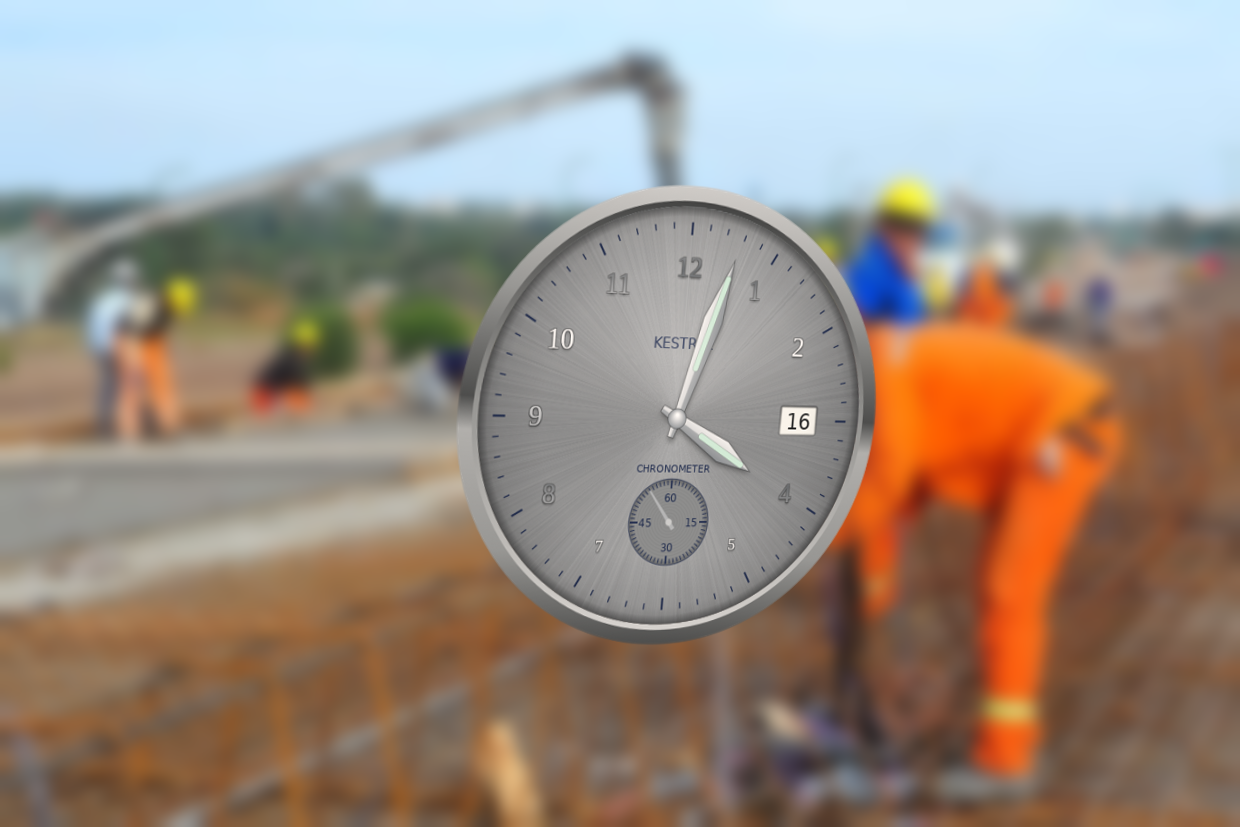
h=4 m=2 s=54
